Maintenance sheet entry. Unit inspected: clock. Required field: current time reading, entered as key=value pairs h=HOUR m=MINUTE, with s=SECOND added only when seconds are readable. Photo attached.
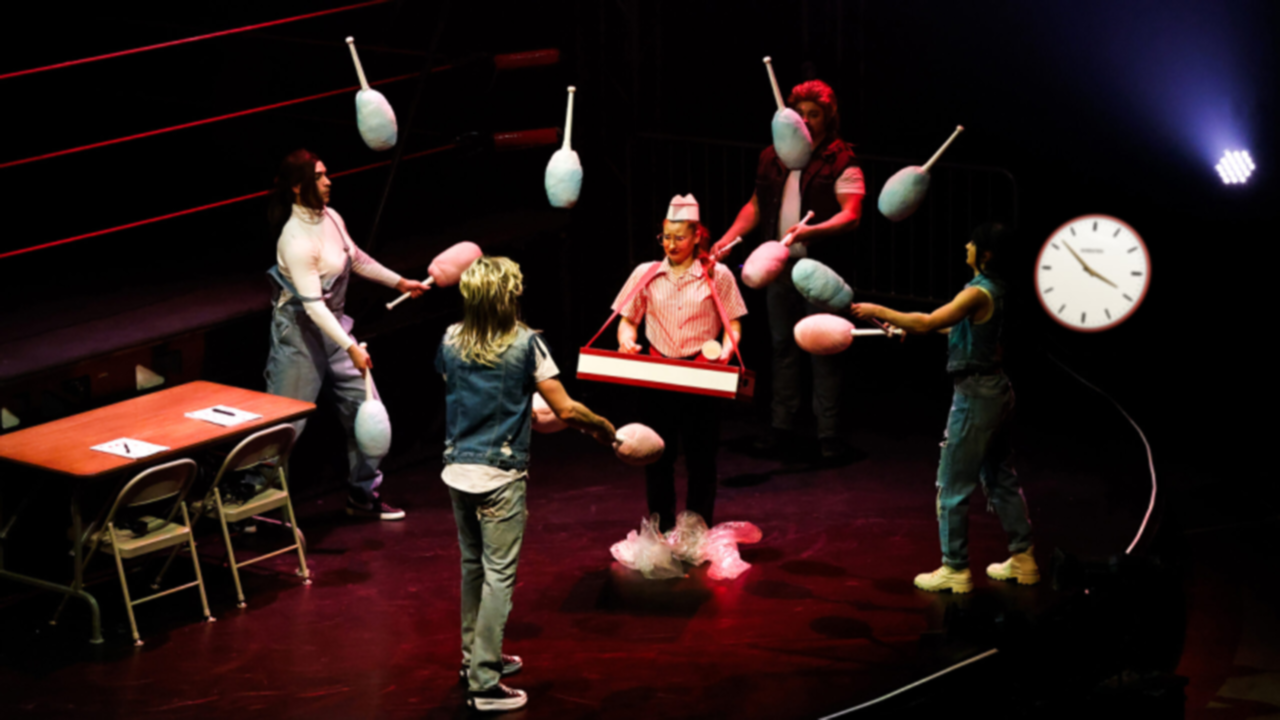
h=3 m=52
